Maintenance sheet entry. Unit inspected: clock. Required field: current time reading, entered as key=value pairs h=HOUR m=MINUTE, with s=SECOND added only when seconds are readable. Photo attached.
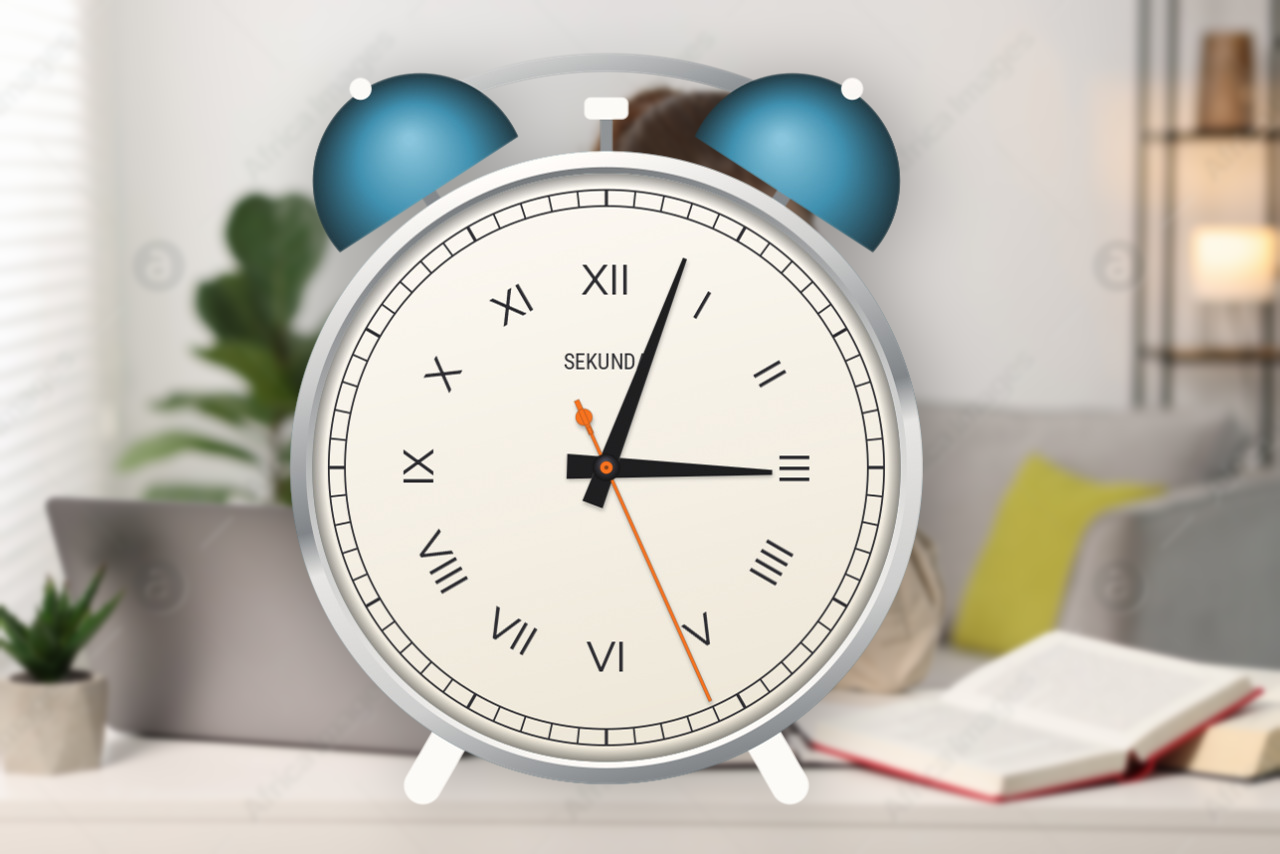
h=3 m=3 s=26
